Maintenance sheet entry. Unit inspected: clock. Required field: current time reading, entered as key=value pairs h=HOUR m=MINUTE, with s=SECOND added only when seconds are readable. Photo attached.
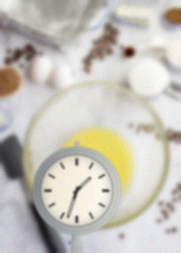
h=1 m=33
